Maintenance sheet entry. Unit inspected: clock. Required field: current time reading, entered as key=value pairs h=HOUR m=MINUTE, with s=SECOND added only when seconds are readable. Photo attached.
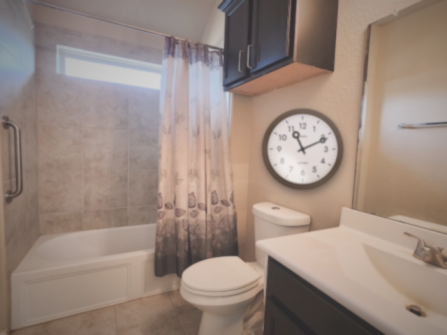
h=11 m=11
